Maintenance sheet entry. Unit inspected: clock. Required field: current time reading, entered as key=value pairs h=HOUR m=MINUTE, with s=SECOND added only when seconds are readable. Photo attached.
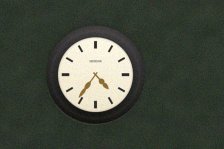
h=4 m=36
